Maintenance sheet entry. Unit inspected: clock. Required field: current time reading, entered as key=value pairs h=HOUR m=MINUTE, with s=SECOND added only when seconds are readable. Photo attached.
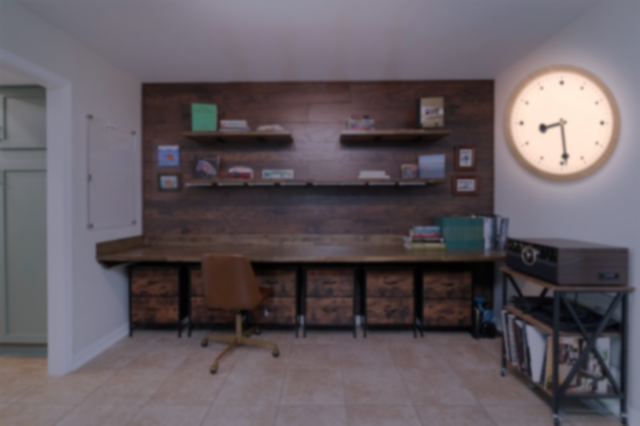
h=8 m=29
